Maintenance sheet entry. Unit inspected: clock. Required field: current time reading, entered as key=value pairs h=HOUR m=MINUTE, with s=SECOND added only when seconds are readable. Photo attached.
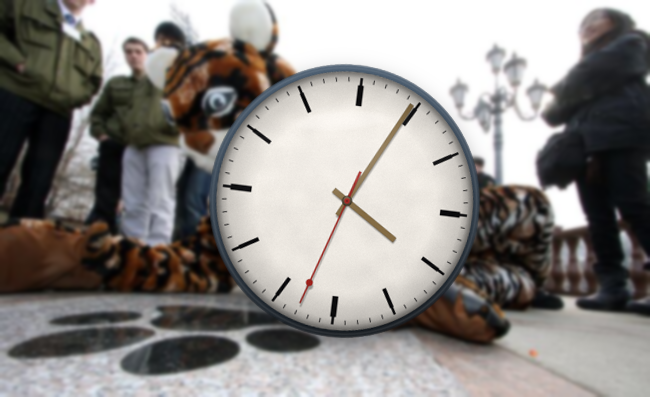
h=4 m=4 s=33
